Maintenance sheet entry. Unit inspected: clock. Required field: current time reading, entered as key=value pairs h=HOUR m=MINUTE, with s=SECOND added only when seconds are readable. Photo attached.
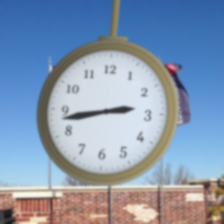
h=2 m=43
